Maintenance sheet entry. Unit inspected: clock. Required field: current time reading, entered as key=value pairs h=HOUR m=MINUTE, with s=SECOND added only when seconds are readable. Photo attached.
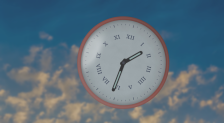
h=1 m=31
